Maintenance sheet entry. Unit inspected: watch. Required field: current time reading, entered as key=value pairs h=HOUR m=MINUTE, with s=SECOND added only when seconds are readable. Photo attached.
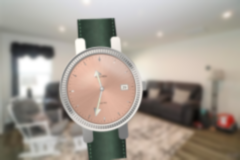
h=11 m=33
